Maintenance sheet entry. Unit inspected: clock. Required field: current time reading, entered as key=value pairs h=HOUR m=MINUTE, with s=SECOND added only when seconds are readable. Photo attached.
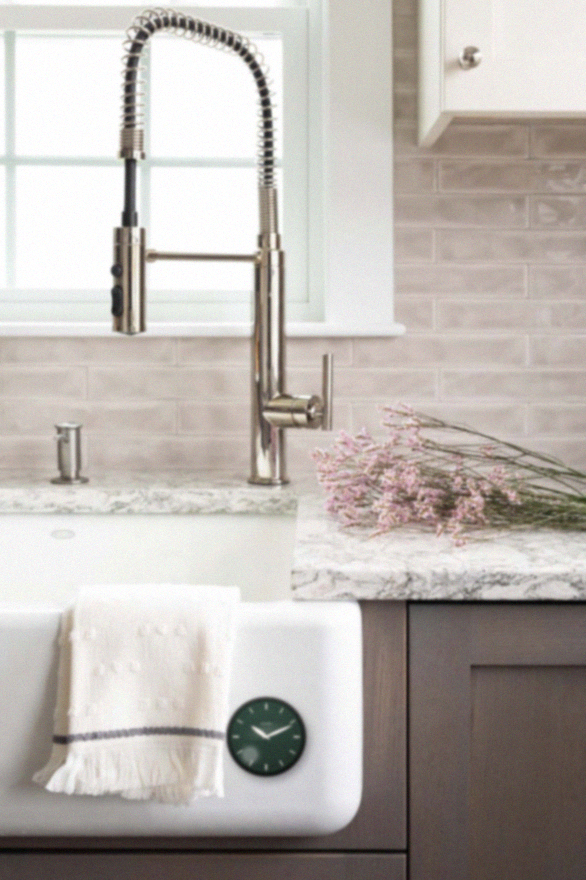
h=10 m=11
